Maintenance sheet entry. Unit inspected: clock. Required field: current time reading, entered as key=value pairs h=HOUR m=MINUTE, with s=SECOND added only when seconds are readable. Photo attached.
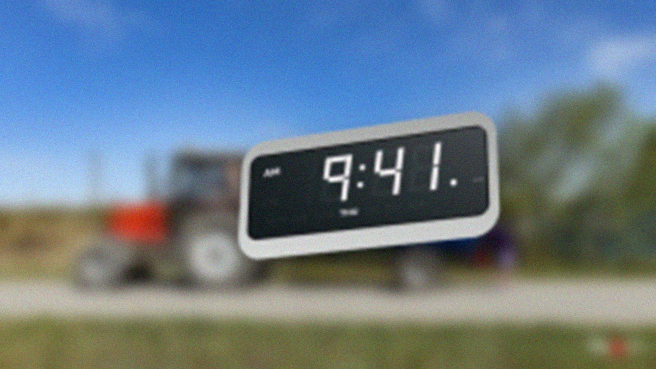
h=9 m=41
